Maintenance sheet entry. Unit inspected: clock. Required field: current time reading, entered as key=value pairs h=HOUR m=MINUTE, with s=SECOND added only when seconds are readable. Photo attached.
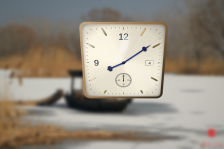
h=8 m=9
